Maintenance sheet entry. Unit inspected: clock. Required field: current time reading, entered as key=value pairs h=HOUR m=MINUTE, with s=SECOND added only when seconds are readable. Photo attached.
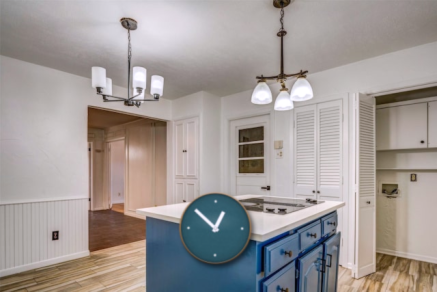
h=12 m=52
